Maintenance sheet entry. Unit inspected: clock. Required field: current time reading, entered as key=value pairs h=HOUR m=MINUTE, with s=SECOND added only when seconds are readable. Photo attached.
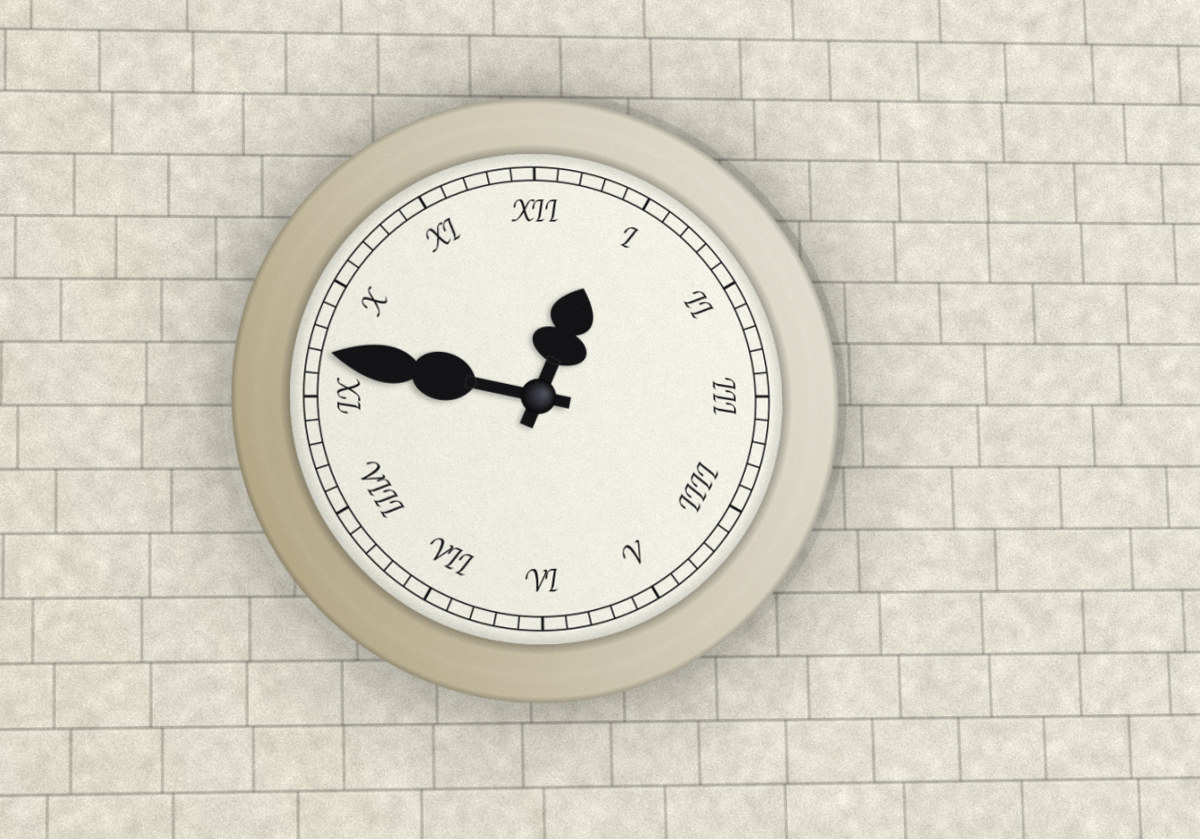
h=12 m=47
